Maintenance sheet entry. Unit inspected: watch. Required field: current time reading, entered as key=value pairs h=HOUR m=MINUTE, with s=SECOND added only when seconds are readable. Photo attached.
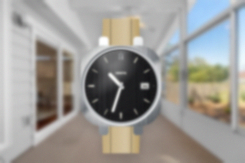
h=10 m=33
